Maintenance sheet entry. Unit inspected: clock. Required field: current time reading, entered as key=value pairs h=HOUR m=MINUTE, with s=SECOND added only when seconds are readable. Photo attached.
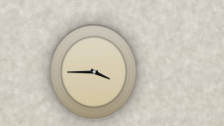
h=3 m=45
